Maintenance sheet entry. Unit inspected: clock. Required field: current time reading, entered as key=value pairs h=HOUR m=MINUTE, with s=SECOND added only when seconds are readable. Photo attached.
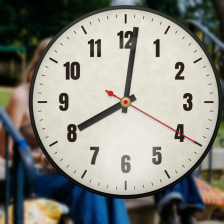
h=8 m=1 s=20
